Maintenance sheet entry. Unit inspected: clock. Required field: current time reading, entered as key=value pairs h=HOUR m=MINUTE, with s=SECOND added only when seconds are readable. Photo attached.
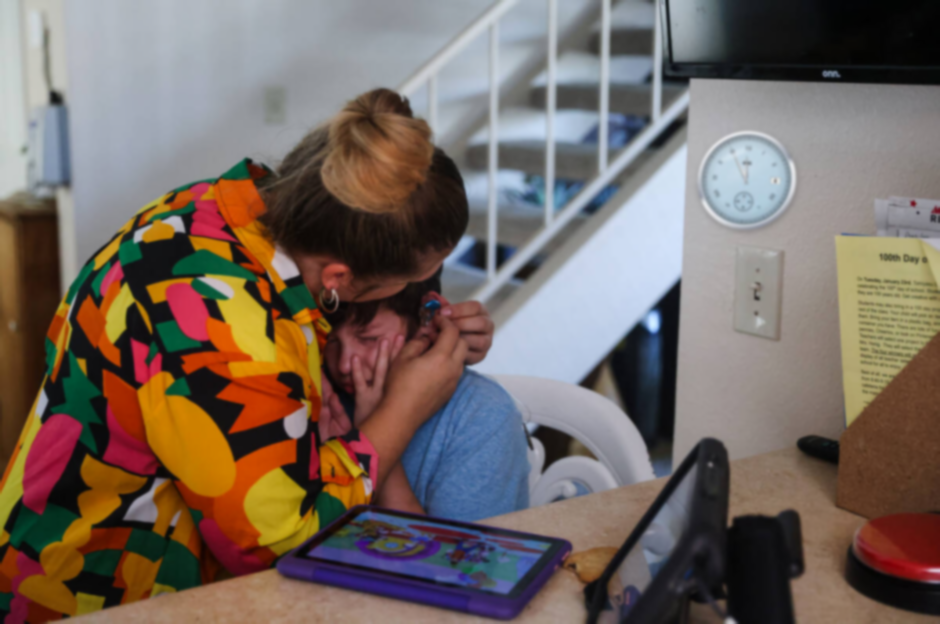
h=11 m=55
